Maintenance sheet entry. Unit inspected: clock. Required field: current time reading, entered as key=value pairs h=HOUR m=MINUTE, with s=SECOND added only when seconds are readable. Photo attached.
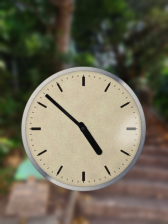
h=4 m=52
